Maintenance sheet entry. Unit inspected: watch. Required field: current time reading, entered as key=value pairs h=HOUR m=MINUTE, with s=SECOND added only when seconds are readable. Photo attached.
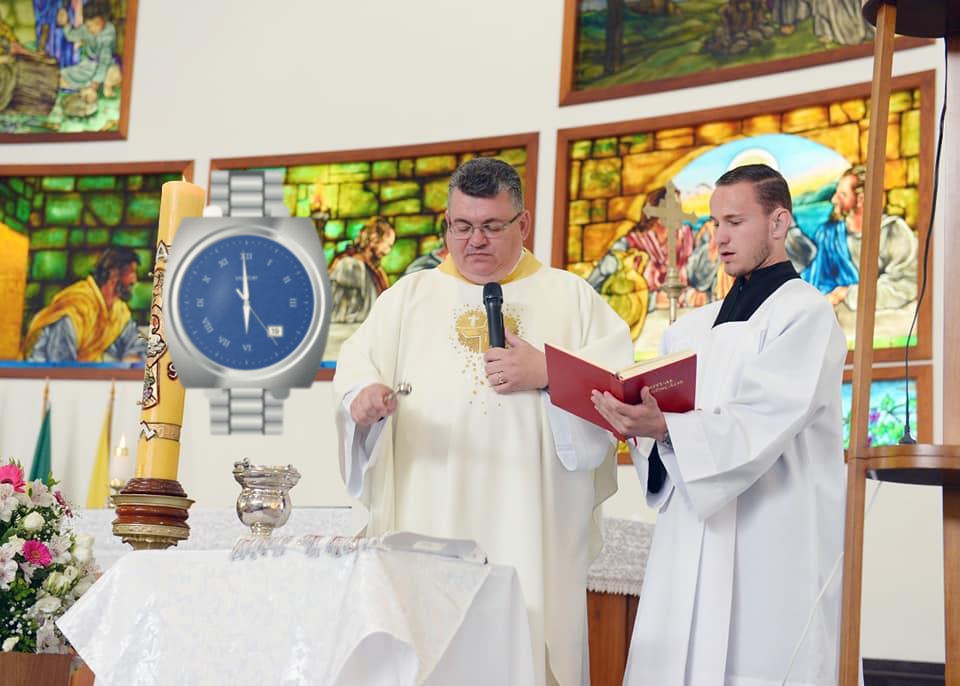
h=5 m=59 s=24
